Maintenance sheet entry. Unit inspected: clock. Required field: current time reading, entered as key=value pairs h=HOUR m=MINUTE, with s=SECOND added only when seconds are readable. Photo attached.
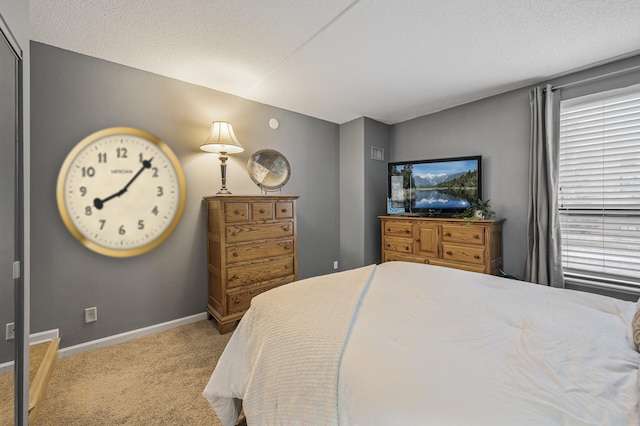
h=8 m=7
